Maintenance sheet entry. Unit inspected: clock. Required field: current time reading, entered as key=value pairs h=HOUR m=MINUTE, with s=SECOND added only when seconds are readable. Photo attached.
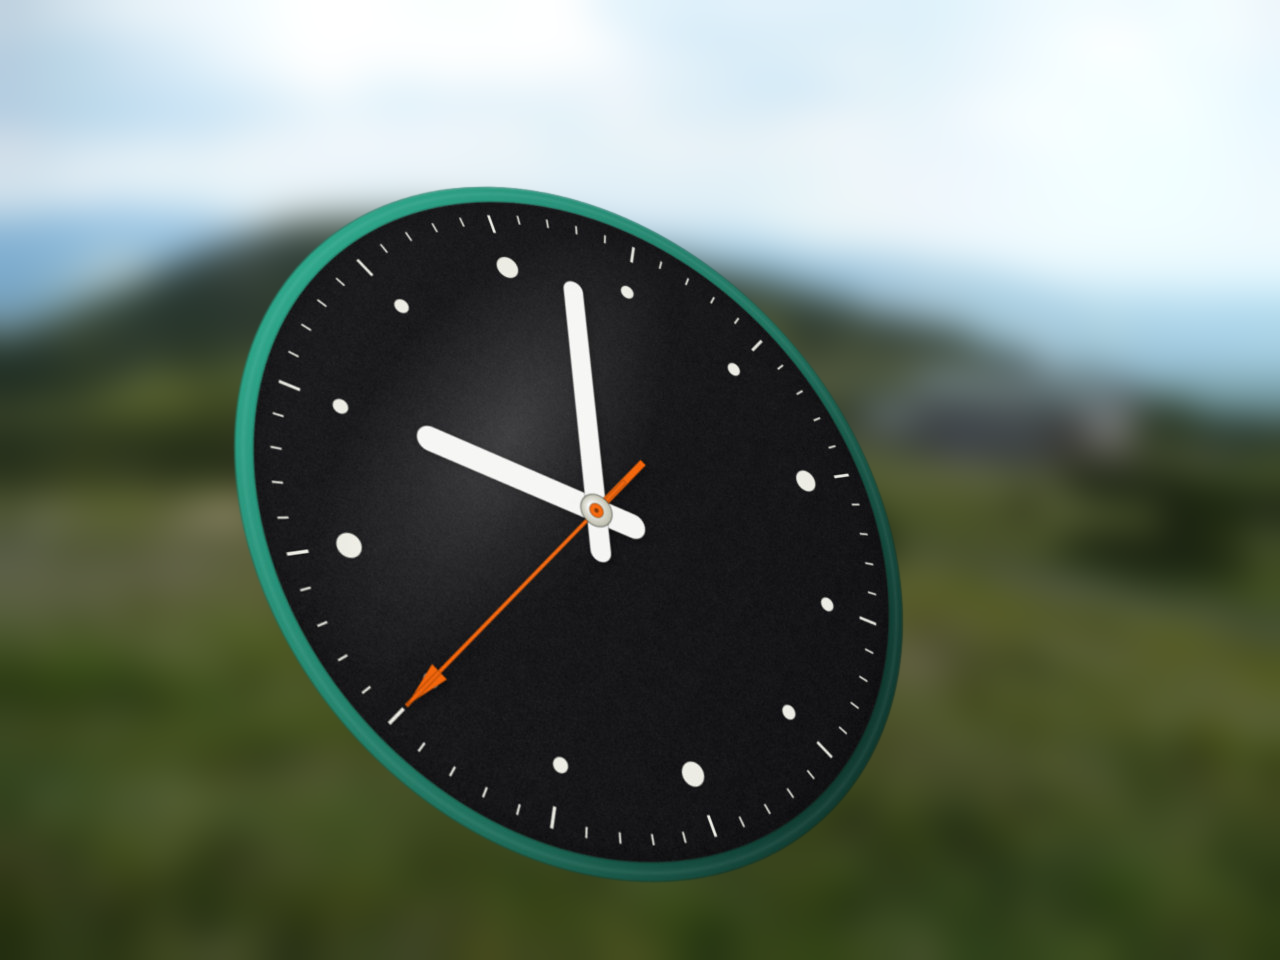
h=10 m=2 s=40
